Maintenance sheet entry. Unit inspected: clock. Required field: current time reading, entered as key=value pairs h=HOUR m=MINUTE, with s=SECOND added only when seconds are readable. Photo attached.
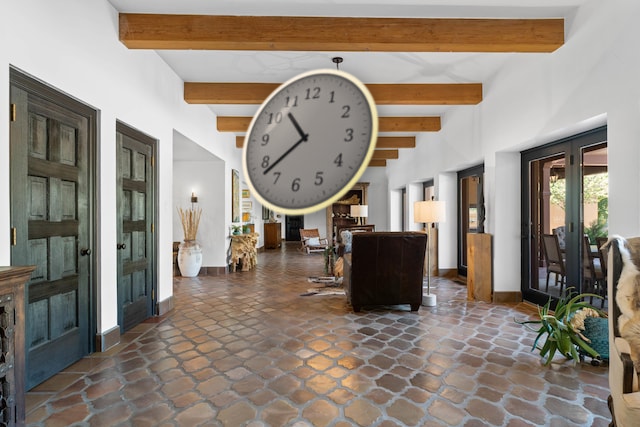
h=10 m=38
